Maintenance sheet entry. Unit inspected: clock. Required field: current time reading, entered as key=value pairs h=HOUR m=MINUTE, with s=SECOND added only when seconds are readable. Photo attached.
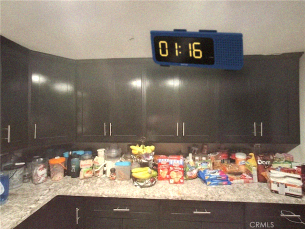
h=1 m=16
